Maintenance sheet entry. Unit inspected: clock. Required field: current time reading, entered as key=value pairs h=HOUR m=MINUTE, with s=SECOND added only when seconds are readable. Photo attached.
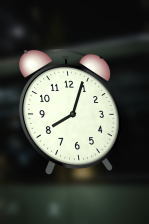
h=8 m=4
